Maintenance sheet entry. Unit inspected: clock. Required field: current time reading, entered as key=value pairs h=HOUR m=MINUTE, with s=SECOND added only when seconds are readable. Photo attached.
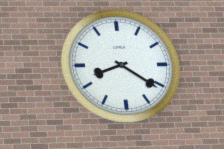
h=8 m=21
